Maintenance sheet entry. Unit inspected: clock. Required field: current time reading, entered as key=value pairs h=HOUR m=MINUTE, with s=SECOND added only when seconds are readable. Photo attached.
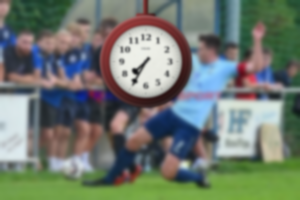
h=7 m=35
